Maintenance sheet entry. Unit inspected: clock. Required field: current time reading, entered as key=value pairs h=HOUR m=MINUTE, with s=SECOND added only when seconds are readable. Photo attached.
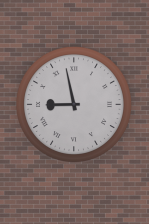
h=8 m=58
